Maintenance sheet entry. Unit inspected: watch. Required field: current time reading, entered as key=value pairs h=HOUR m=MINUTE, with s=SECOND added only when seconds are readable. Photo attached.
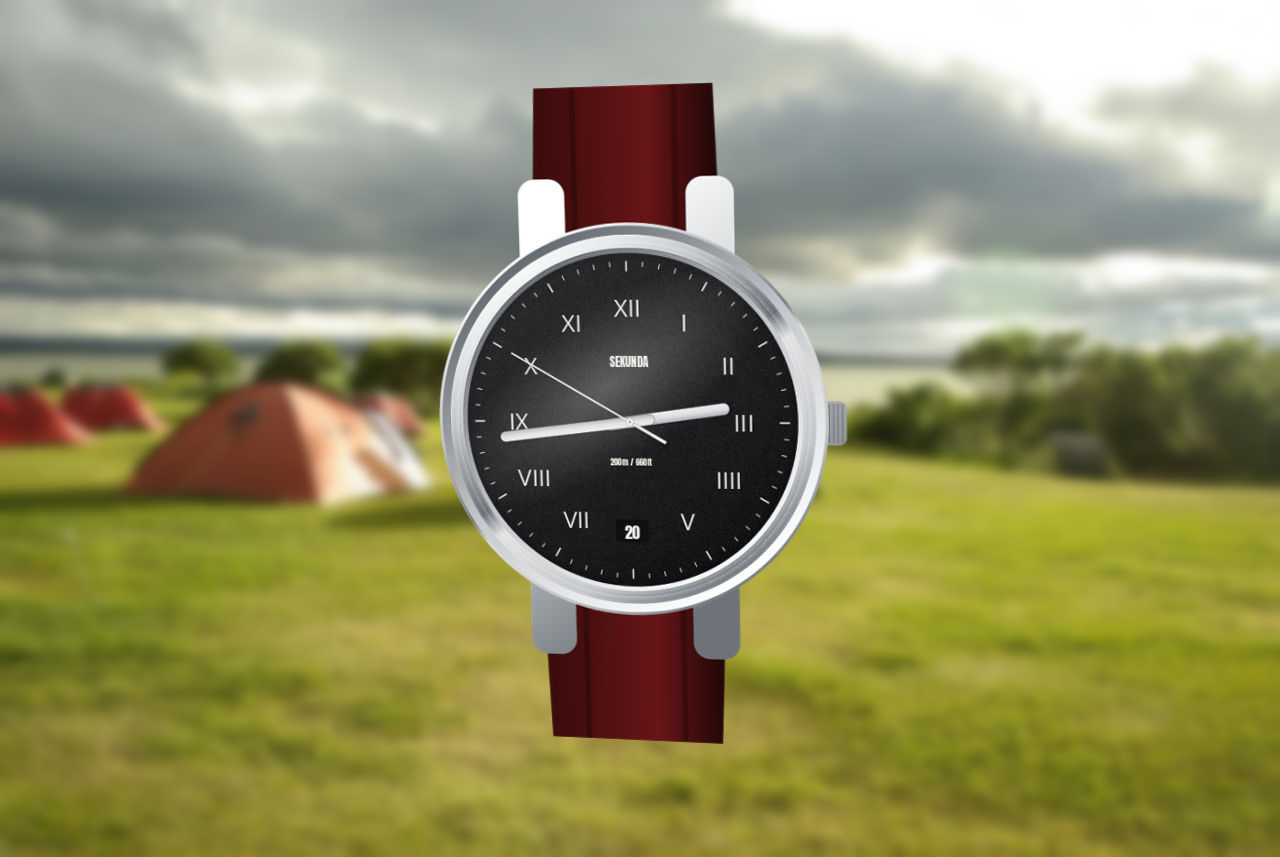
h=2 m=43 s=50
